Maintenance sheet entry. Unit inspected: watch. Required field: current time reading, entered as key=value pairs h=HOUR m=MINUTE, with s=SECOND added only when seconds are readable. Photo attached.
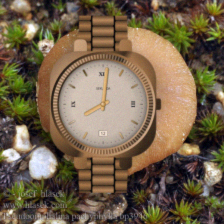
h=8 m=1
